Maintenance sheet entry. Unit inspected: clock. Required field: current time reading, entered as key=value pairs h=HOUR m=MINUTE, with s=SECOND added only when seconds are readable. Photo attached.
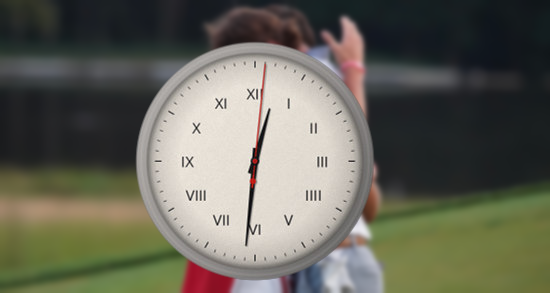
h=12 m=31 s=1
